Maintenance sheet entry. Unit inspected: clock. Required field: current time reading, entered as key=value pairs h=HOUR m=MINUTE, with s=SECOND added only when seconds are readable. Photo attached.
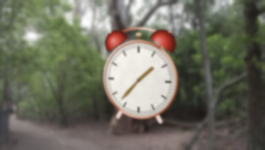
h=1 m=37
